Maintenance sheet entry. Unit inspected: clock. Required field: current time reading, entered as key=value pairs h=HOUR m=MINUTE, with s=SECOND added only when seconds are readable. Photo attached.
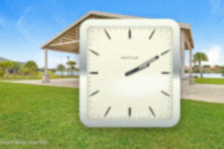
h=2 m=10
